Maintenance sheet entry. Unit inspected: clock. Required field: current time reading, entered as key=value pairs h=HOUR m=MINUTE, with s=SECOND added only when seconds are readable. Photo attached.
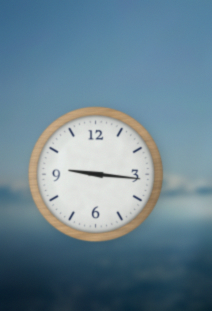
h=9 m=16
